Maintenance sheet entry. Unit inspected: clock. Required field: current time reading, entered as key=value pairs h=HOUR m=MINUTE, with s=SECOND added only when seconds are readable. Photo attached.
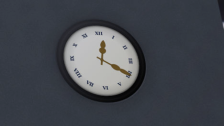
h=12 m=20
